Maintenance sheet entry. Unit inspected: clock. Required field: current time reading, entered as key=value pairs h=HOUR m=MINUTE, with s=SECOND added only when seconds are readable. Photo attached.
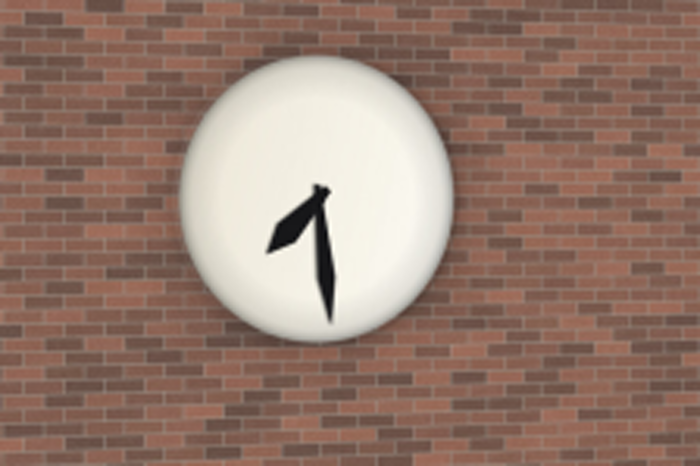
h=7 m=29
